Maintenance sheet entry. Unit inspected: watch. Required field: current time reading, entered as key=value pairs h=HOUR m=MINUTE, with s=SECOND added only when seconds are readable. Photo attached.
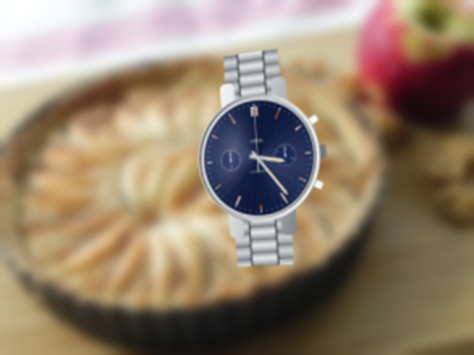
h=3 m=24
